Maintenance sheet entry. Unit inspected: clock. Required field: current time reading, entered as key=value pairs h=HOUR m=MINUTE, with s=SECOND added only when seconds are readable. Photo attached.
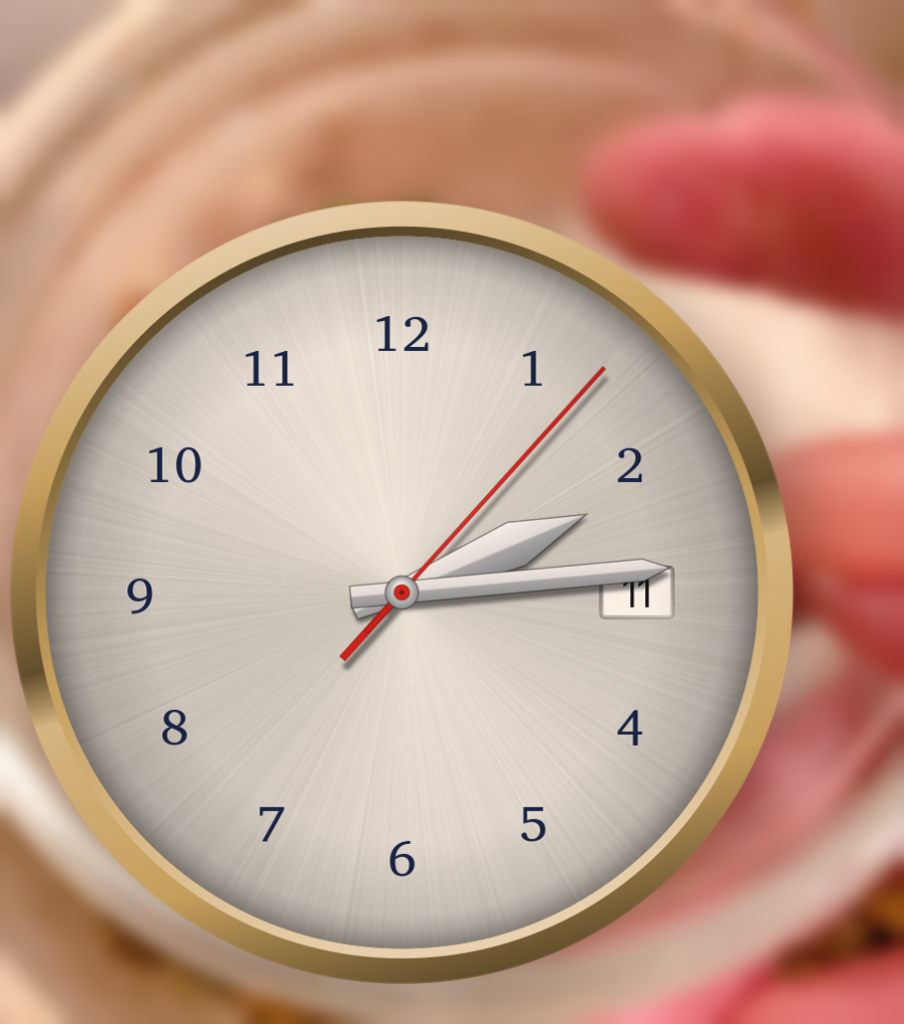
h=2 m=14 s=7
